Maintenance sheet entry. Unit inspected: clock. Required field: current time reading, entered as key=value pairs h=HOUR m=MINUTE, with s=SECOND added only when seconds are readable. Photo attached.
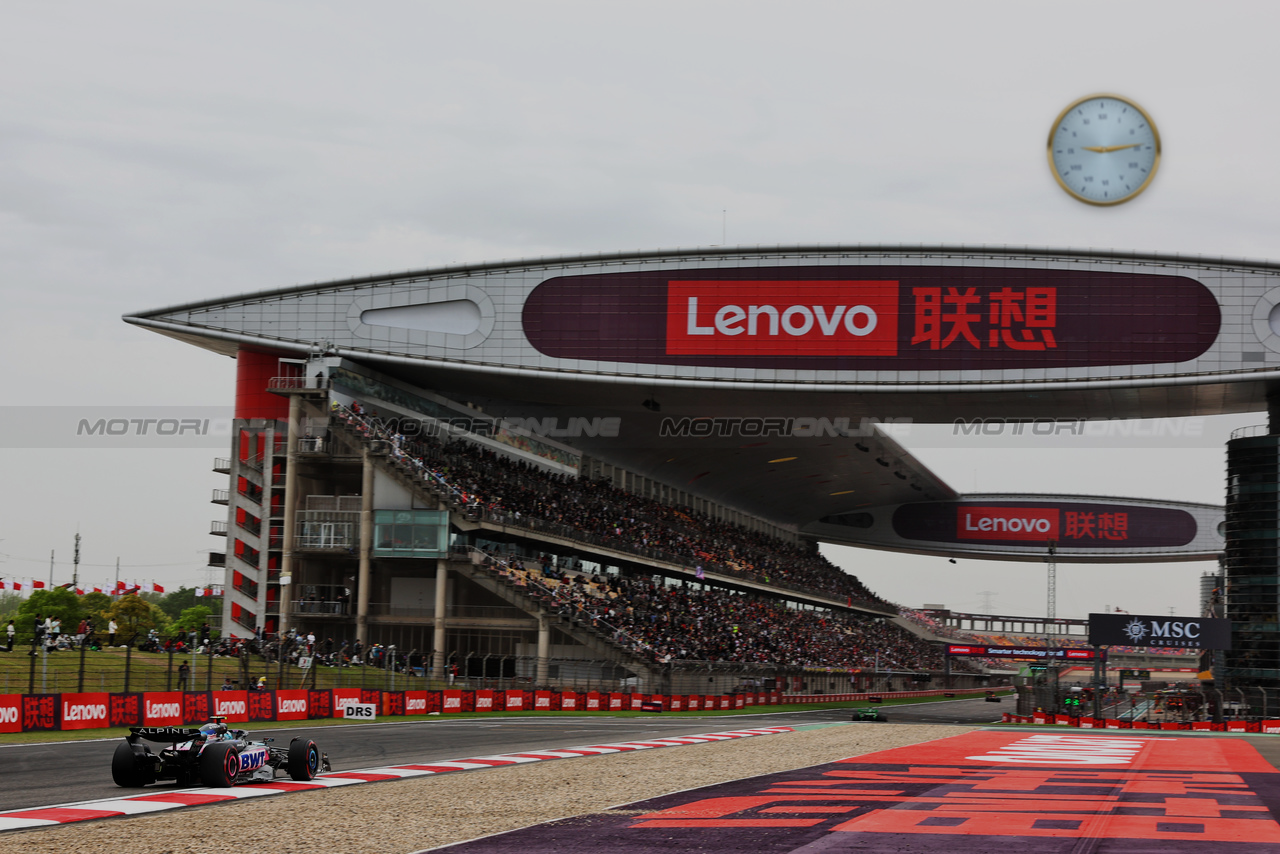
h=9 m=14
